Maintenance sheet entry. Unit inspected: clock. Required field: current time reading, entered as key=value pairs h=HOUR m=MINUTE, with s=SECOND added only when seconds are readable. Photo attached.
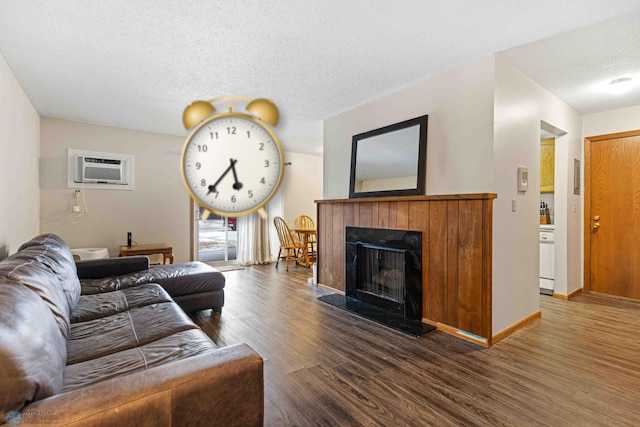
h=5 m=37
